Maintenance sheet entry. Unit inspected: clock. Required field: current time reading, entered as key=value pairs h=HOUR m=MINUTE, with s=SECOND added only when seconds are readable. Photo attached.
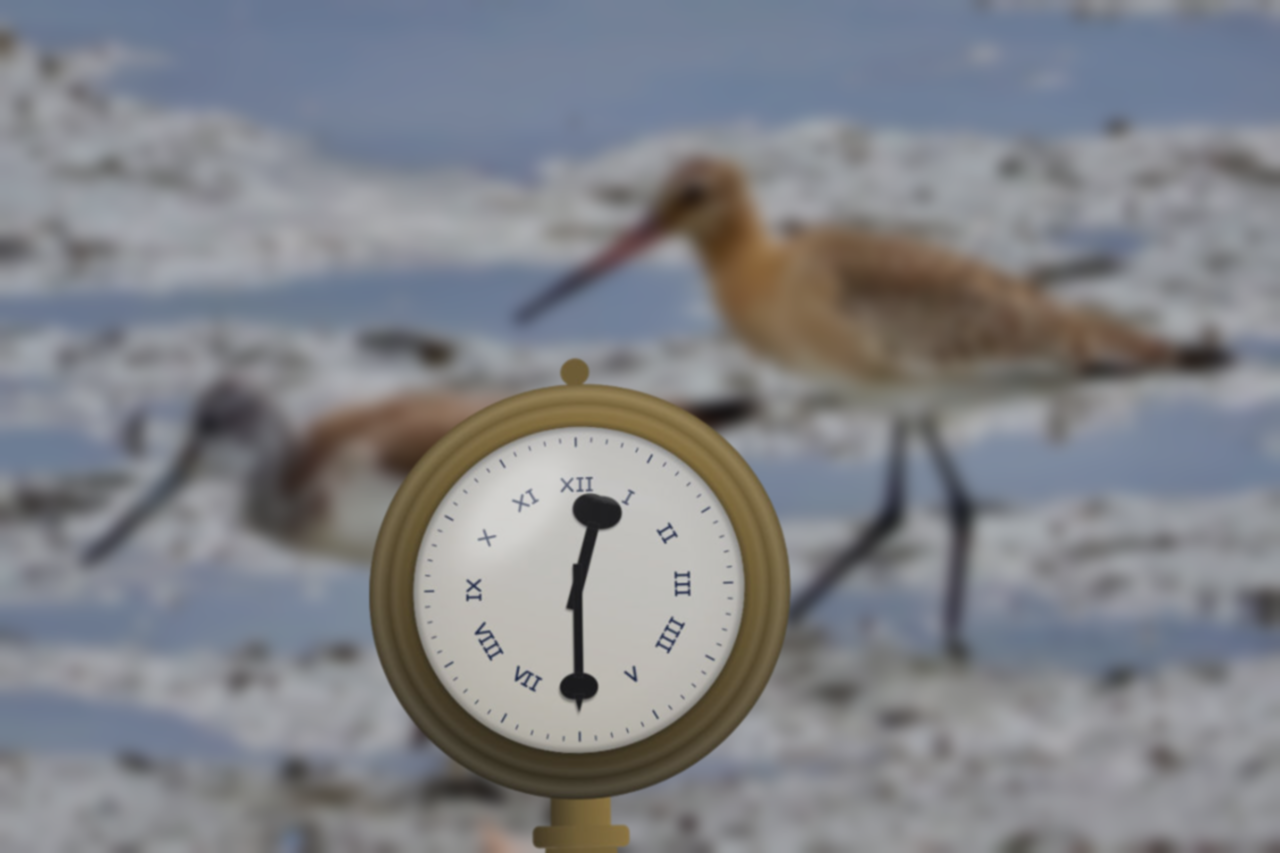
h=12 m=30
